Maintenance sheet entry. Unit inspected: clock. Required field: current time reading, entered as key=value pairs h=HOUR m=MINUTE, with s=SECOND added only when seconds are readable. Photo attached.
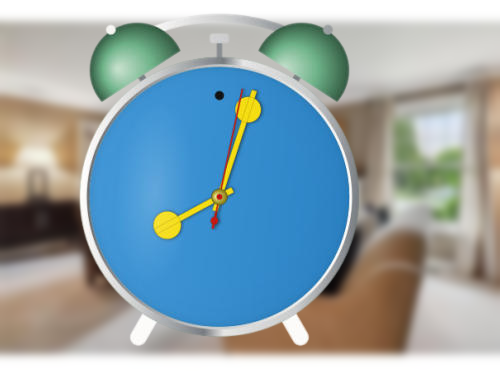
h=8 m=3 s=2
